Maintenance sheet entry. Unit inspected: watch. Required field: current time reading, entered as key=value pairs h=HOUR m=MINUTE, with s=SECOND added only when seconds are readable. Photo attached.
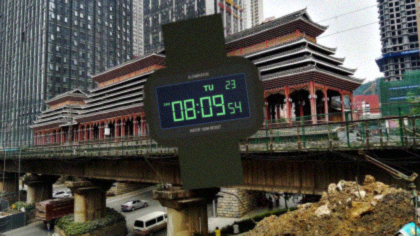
h=8 m=9 s=54
